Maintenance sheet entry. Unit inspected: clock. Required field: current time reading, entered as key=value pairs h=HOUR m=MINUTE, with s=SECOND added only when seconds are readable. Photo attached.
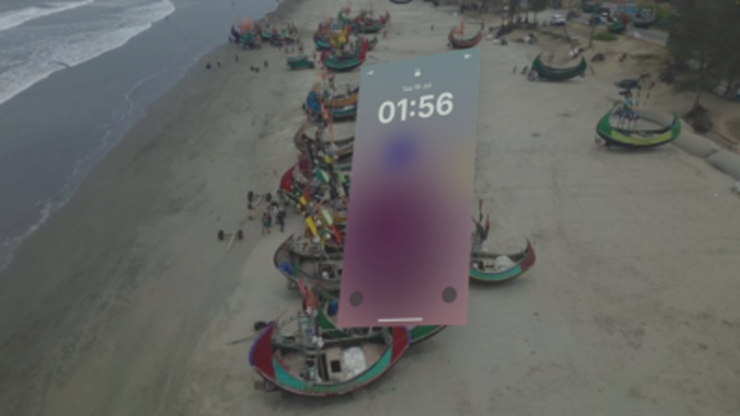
h=1 m=56
